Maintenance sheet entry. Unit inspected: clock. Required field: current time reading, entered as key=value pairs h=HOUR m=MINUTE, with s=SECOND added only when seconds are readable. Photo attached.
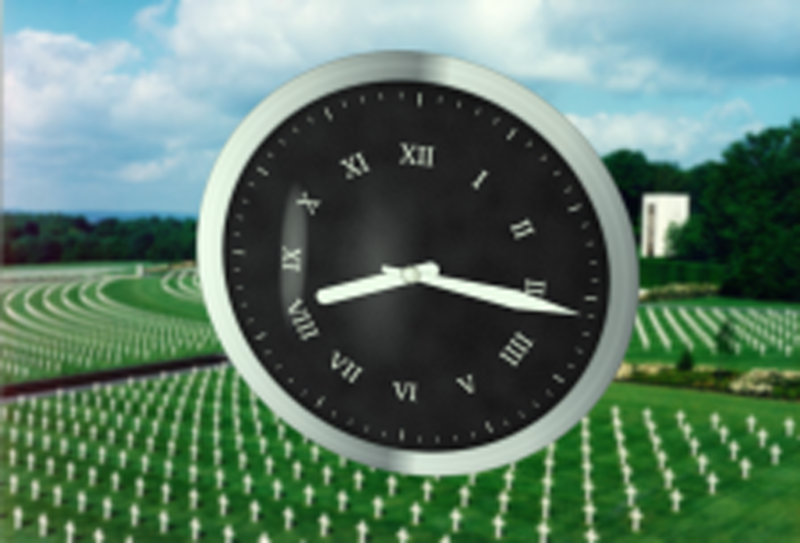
h=8 m=16
